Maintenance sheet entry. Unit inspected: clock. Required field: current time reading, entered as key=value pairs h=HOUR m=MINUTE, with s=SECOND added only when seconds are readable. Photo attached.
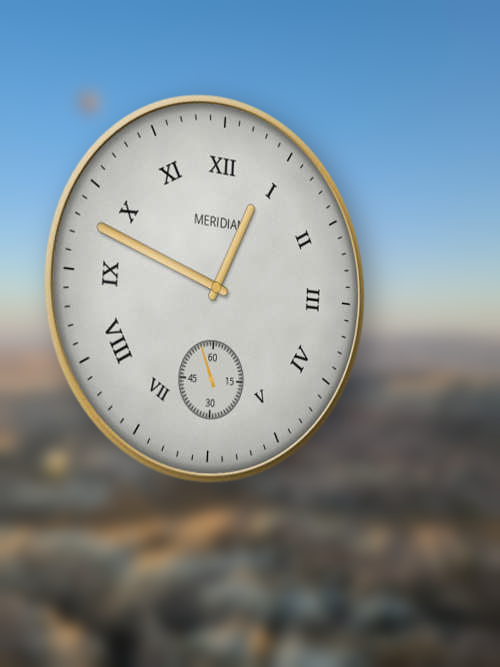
h=12 m=47 s=56
